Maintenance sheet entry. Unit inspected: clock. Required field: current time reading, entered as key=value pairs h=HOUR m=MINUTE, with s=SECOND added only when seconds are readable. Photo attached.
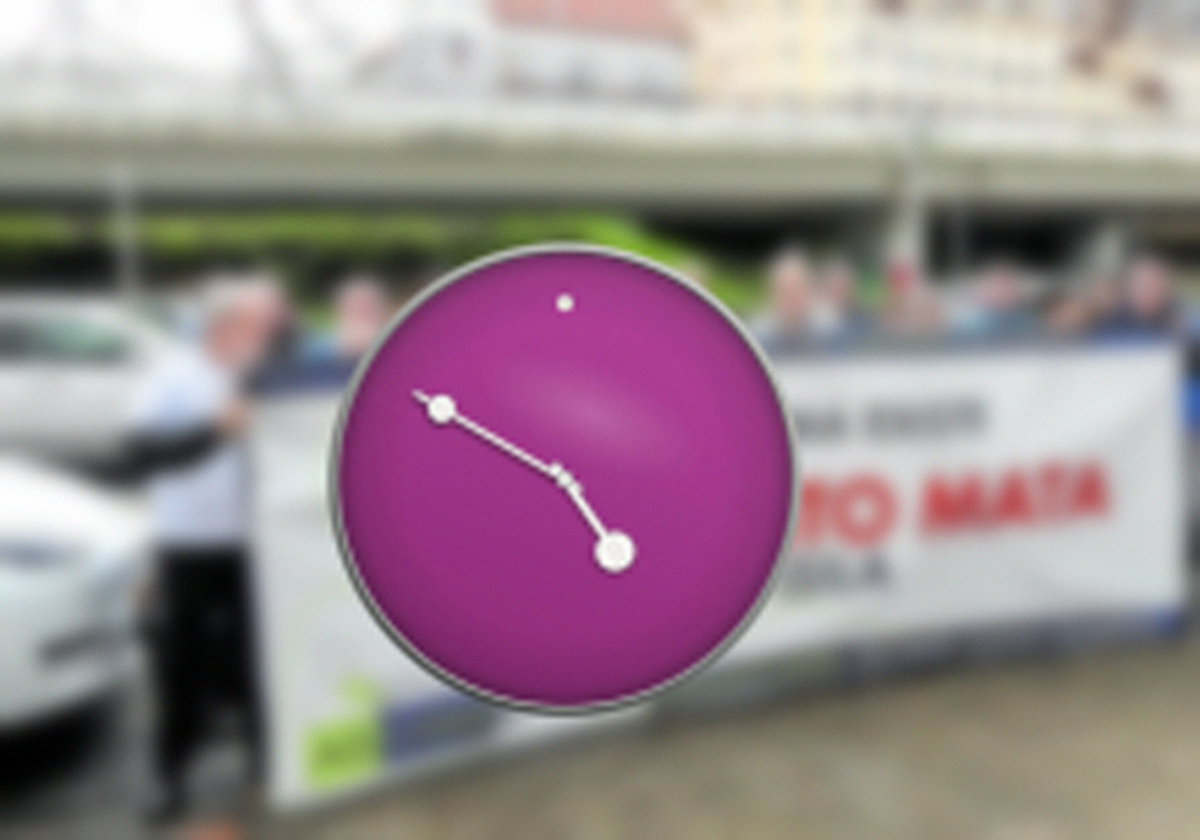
h=4 m=50
